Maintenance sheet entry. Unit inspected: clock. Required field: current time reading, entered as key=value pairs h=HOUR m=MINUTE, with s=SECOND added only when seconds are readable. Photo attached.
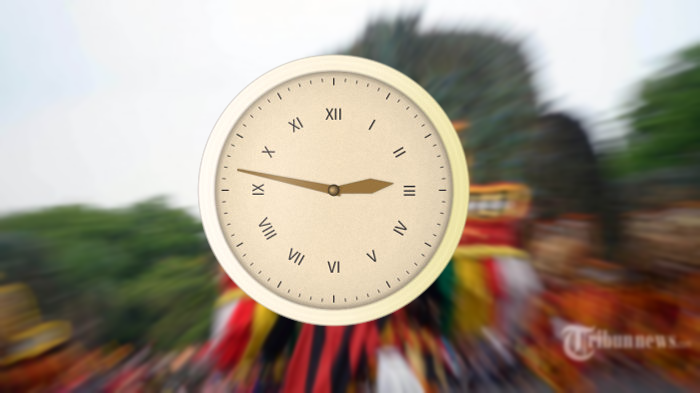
h=2 m=47
